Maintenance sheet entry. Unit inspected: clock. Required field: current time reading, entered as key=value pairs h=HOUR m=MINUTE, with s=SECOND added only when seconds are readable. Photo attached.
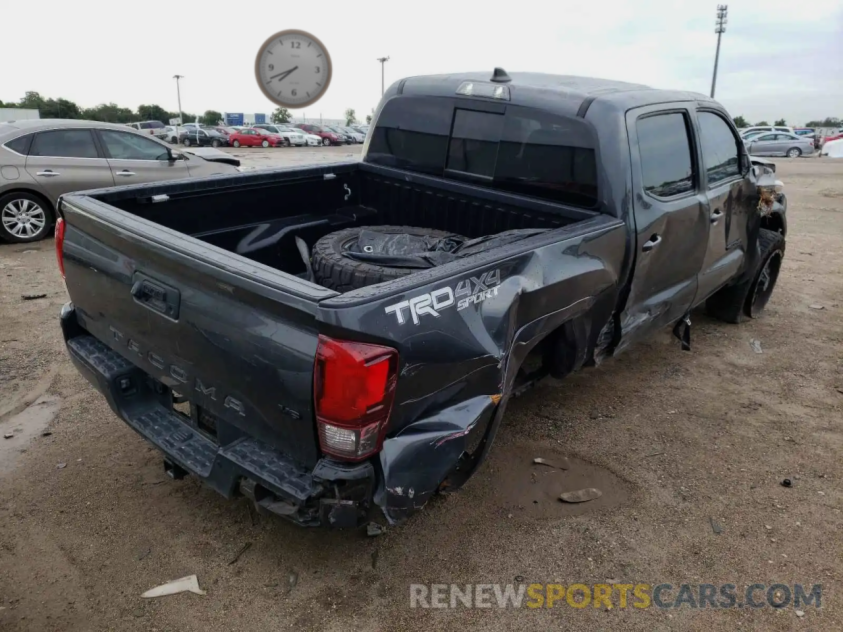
h=7 m=41
